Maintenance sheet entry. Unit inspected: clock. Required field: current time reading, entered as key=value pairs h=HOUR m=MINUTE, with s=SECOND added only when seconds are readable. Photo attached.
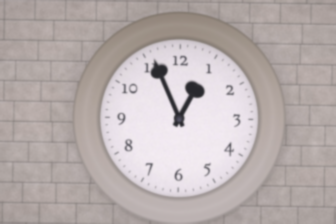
h=12 m=56
